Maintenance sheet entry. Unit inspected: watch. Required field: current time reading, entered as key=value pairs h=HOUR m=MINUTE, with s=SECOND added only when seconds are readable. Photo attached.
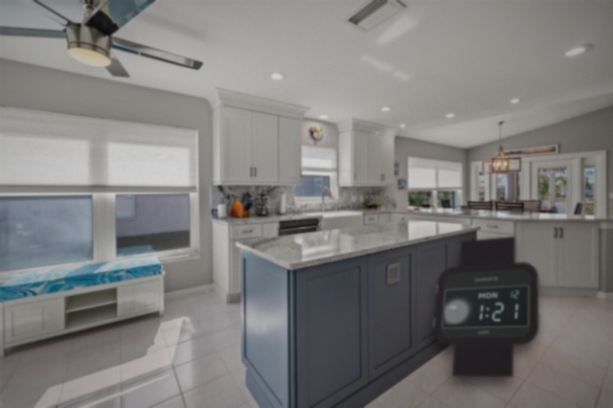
h=1 m=21
